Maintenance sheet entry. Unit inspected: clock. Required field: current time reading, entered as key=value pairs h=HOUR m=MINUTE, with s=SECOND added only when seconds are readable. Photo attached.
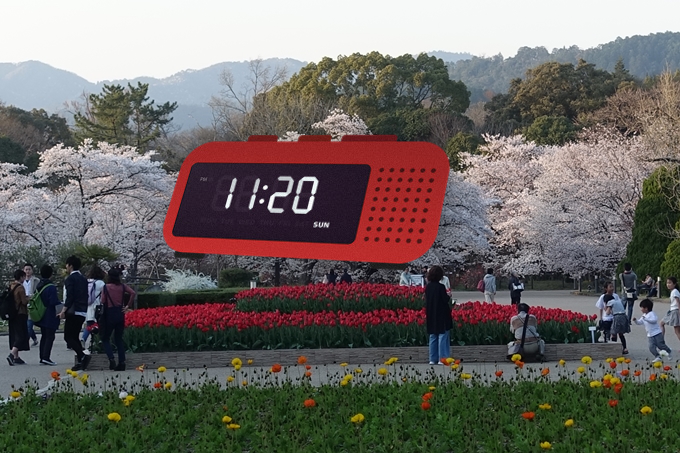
h=11 m=20
